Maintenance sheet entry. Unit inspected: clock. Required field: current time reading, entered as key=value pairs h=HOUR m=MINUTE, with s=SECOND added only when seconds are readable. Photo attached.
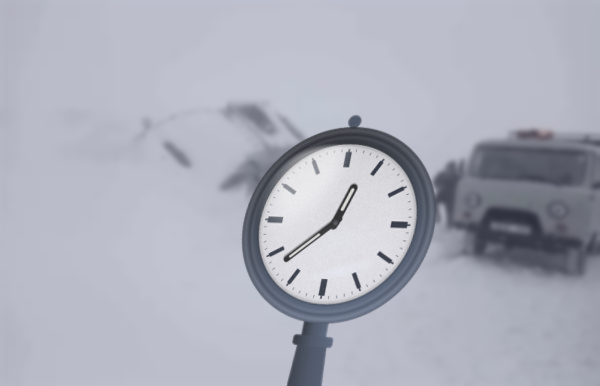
h=12 m=38
